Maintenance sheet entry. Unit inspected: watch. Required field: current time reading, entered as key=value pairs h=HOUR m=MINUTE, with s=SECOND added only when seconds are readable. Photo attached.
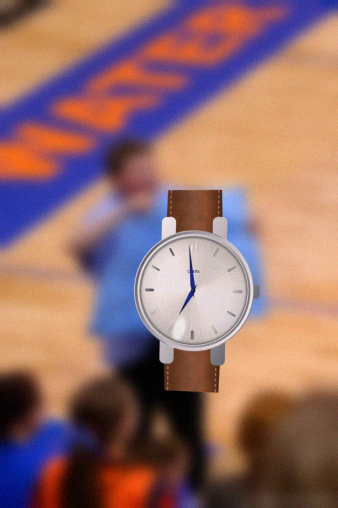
h=6 m=59
